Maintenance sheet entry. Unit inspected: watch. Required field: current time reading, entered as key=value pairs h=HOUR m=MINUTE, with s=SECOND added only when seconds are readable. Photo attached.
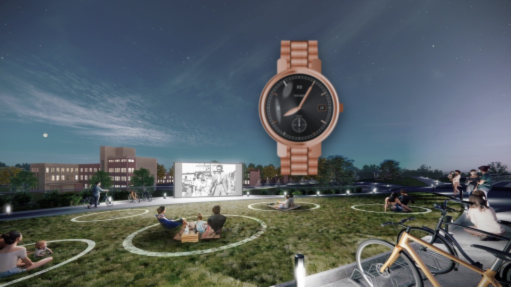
h=8 m=5
